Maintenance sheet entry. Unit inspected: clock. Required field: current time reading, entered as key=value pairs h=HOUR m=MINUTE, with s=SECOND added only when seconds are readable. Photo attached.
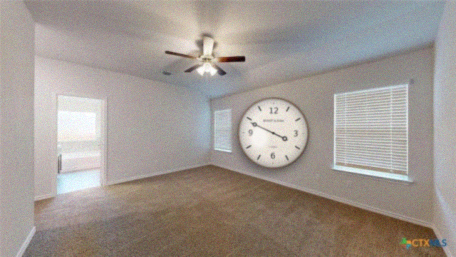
h=3 m=49
